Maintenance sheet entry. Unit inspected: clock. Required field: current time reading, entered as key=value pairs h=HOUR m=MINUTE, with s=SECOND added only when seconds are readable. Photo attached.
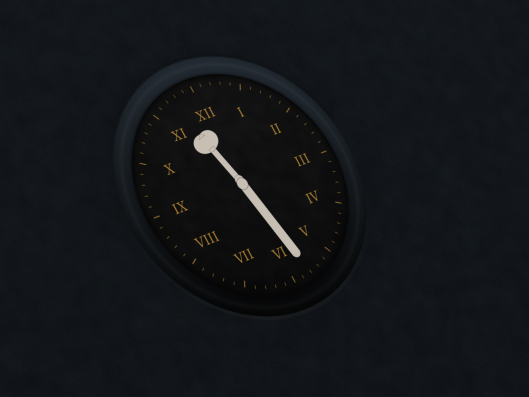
h=11 m=28
